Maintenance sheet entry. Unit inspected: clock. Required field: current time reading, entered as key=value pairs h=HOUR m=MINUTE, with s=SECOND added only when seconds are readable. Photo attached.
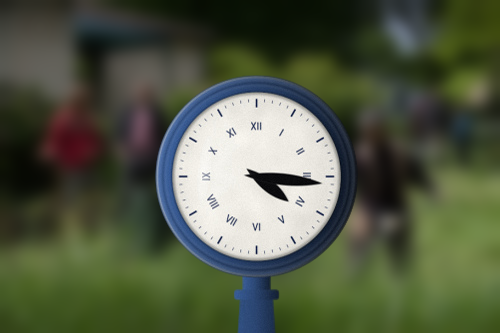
h=4 m=16
